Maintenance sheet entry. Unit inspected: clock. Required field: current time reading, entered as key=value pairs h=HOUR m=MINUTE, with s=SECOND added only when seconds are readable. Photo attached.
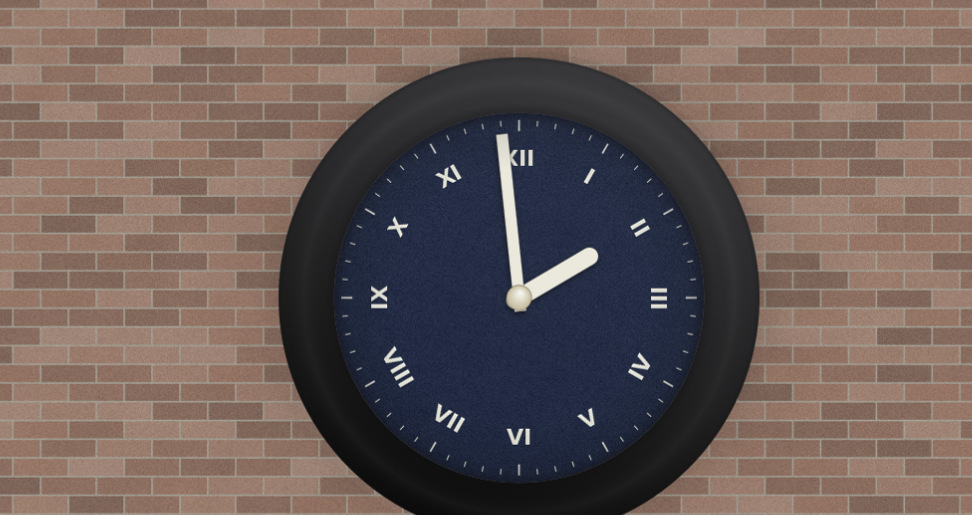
h=1 m=59
